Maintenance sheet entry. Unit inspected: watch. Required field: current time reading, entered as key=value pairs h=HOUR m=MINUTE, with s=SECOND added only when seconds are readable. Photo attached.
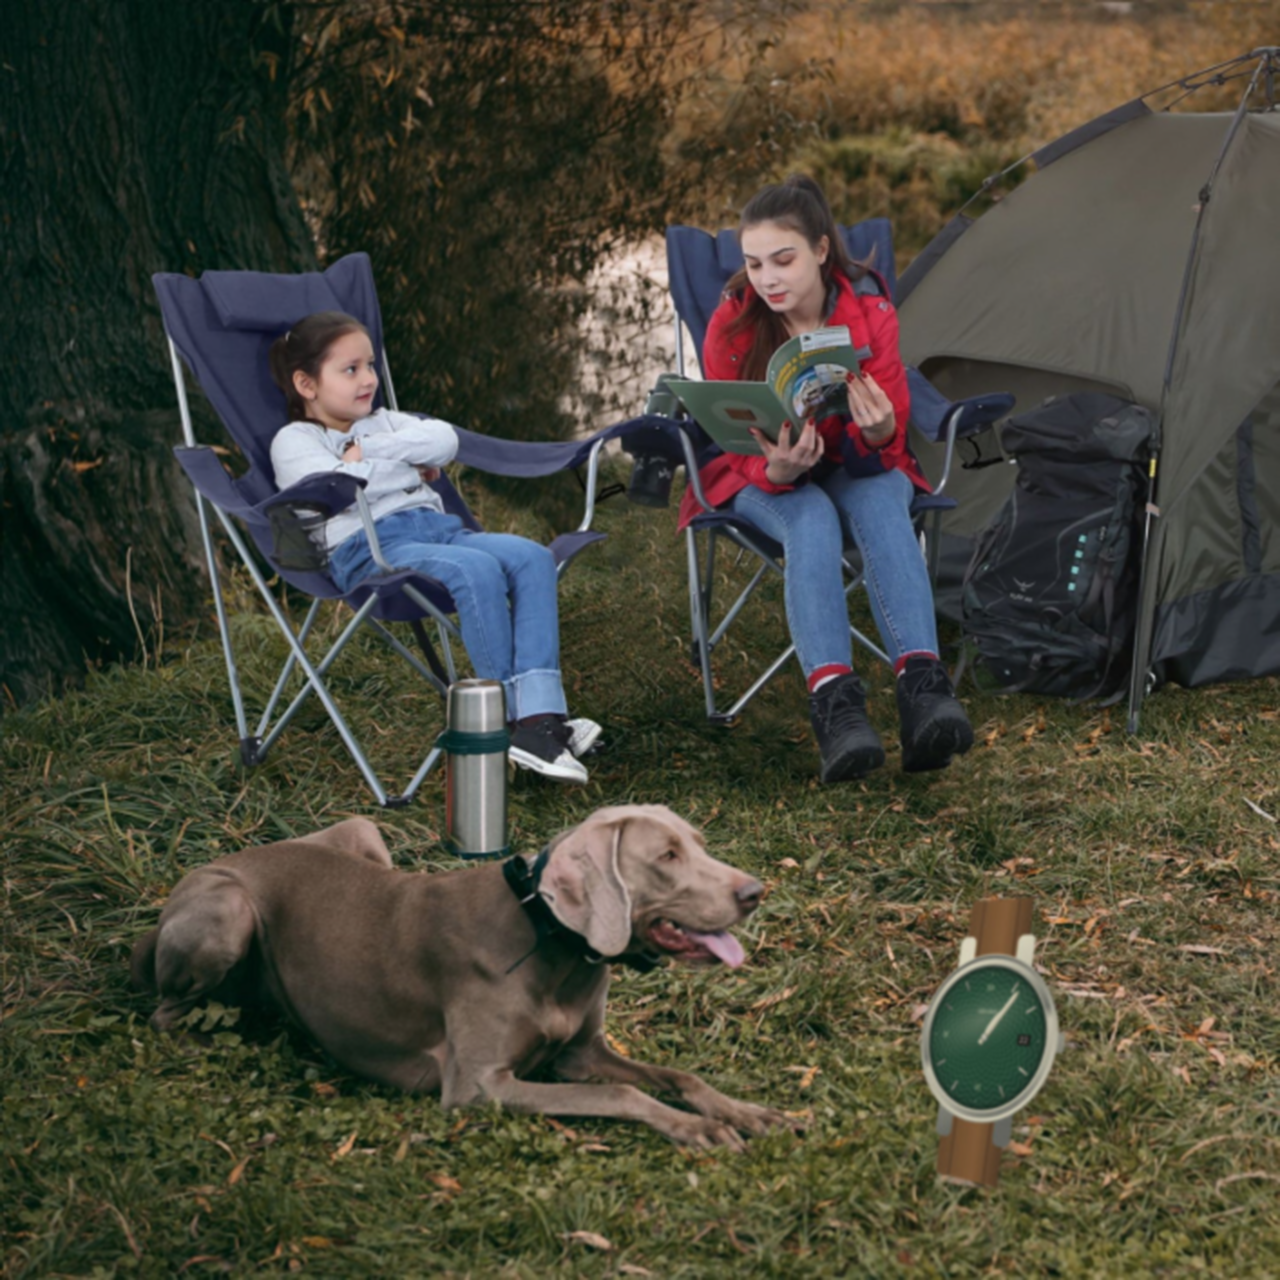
h=1 m=6
